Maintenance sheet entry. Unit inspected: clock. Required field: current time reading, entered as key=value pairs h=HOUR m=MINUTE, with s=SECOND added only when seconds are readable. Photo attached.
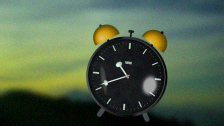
h=10 m=41
